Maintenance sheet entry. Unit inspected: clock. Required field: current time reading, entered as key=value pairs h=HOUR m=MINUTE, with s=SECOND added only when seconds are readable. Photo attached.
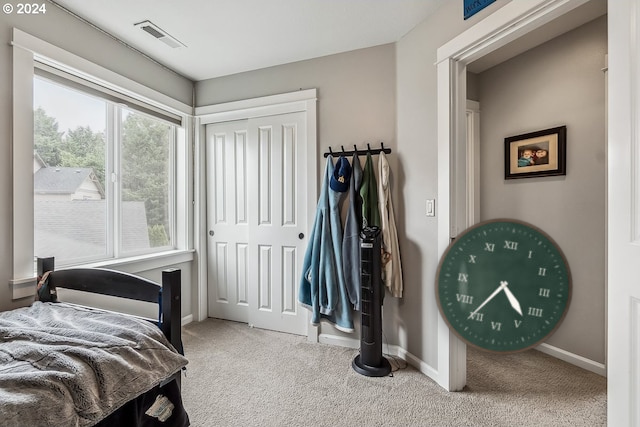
h=4 m=36
